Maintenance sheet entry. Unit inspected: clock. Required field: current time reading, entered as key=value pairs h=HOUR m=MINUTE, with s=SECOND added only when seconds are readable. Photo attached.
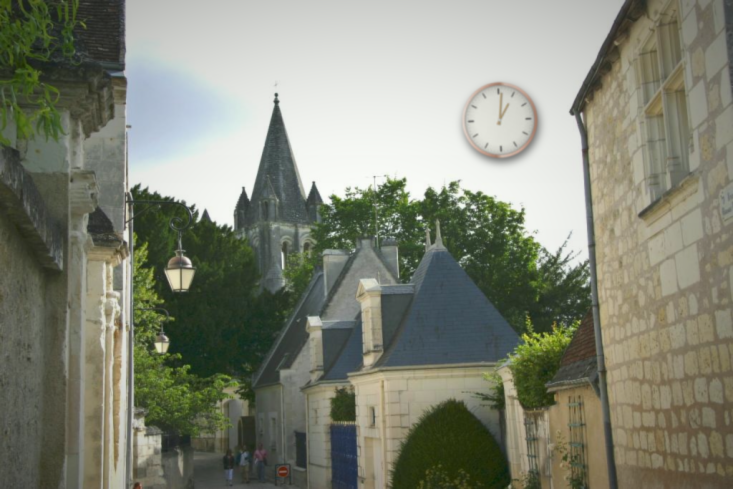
h=1 m=1
